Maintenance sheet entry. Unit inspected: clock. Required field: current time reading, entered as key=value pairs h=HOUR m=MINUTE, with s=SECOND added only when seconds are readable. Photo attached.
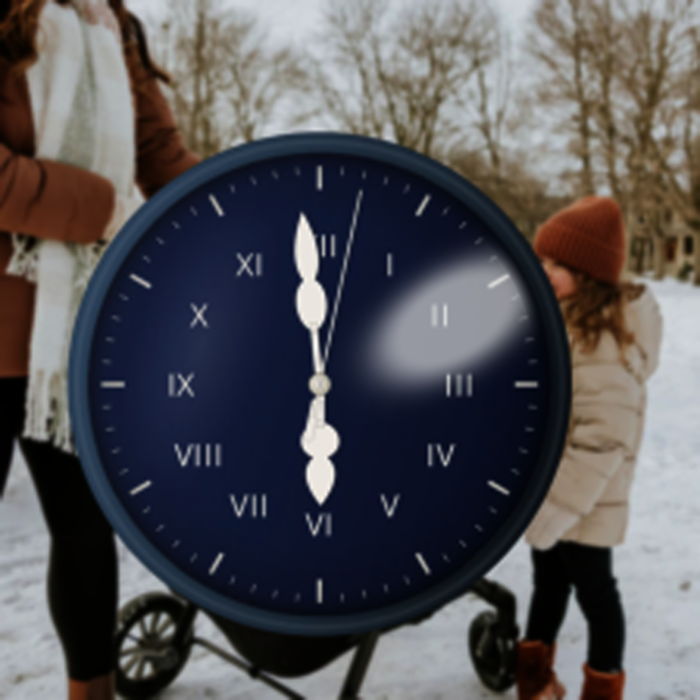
h=5 m=59 s=2
